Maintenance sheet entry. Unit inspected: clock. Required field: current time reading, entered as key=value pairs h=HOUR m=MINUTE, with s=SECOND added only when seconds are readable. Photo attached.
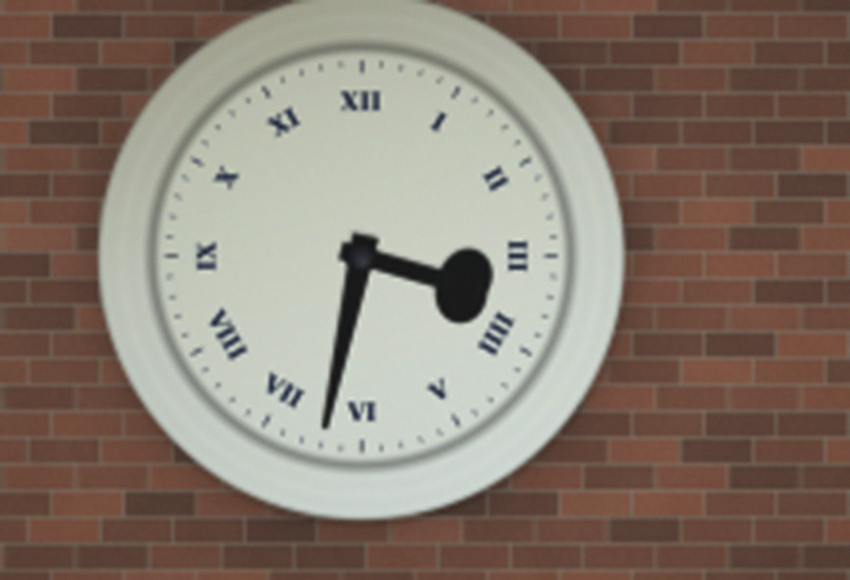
h=3 m=32
